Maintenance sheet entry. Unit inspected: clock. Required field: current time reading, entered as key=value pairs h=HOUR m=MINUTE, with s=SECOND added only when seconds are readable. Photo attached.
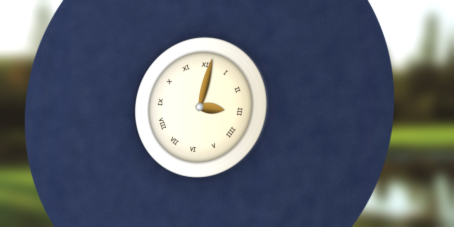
h=3 m=1
